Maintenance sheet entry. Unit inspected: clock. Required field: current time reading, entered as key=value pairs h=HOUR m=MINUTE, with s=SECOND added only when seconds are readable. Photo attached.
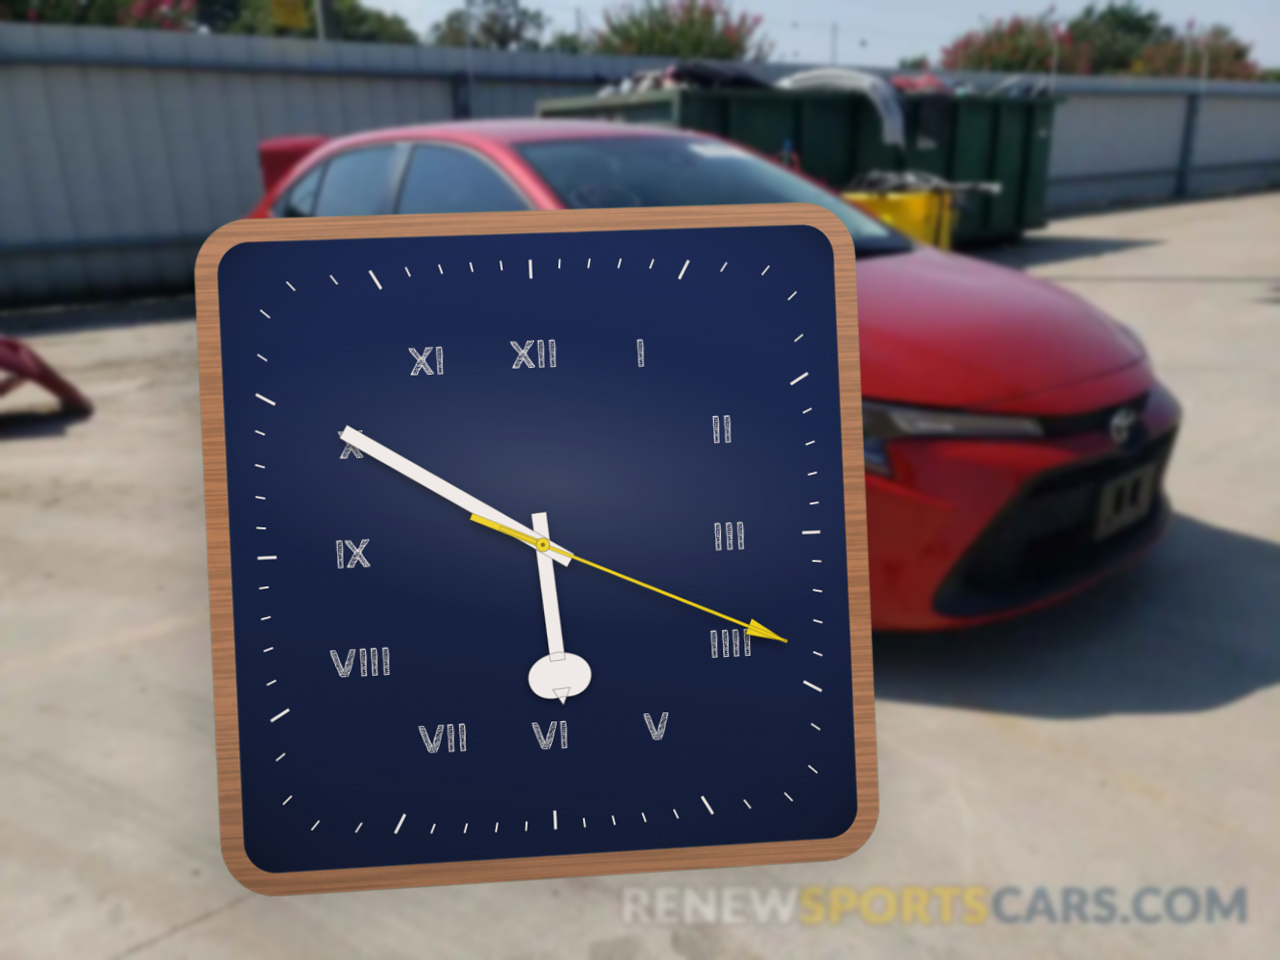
h=5 m=50 s=19
